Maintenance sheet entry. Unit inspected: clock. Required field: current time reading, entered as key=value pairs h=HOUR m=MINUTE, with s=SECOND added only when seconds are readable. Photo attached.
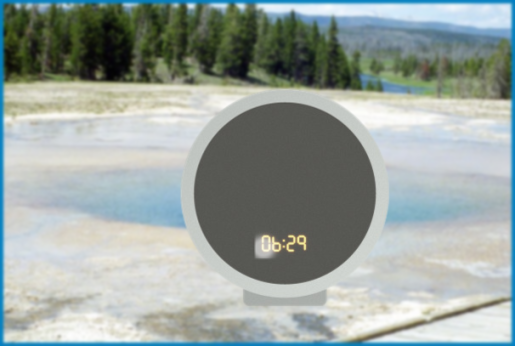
h=6 m=29
